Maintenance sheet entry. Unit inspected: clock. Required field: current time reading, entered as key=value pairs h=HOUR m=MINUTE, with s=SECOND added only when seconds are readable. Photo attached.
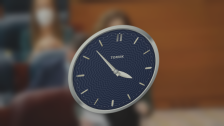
h=3 m=53
